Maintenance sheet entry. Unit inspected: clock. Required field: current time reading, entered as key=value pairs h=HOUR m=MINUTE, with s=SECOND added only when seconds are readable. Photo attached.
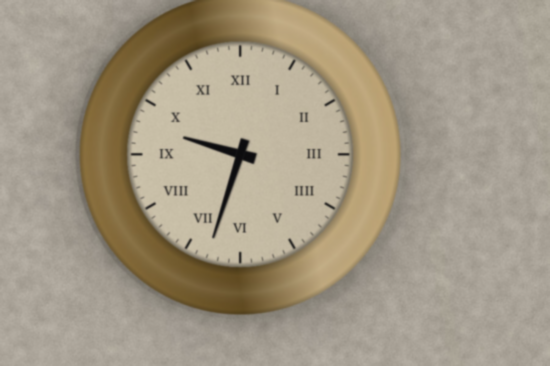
h=9 m=33
